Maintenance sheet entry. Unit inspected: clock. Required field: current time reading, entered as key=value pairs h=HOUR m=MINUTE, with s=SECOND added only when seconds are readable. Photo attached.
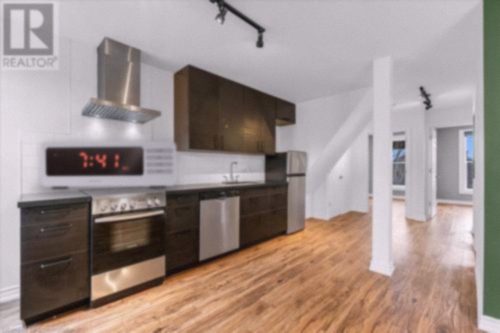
h=7 m=41
